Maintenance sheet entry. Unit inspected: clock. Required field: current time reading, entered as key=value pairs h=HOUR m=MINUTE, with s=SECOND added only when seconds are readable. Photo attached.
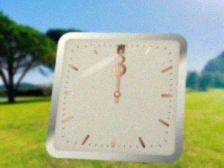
h=12 m=0
